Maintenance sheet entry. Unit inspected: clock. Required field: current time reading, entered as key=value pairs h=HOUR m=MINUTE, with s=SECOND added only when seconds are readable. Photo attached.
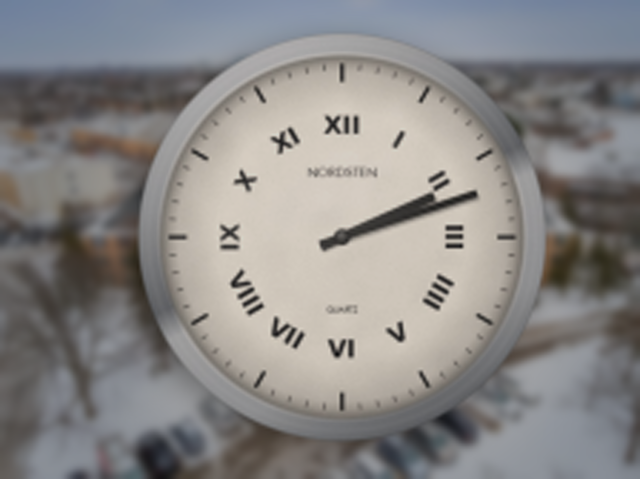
h=2 m=12
